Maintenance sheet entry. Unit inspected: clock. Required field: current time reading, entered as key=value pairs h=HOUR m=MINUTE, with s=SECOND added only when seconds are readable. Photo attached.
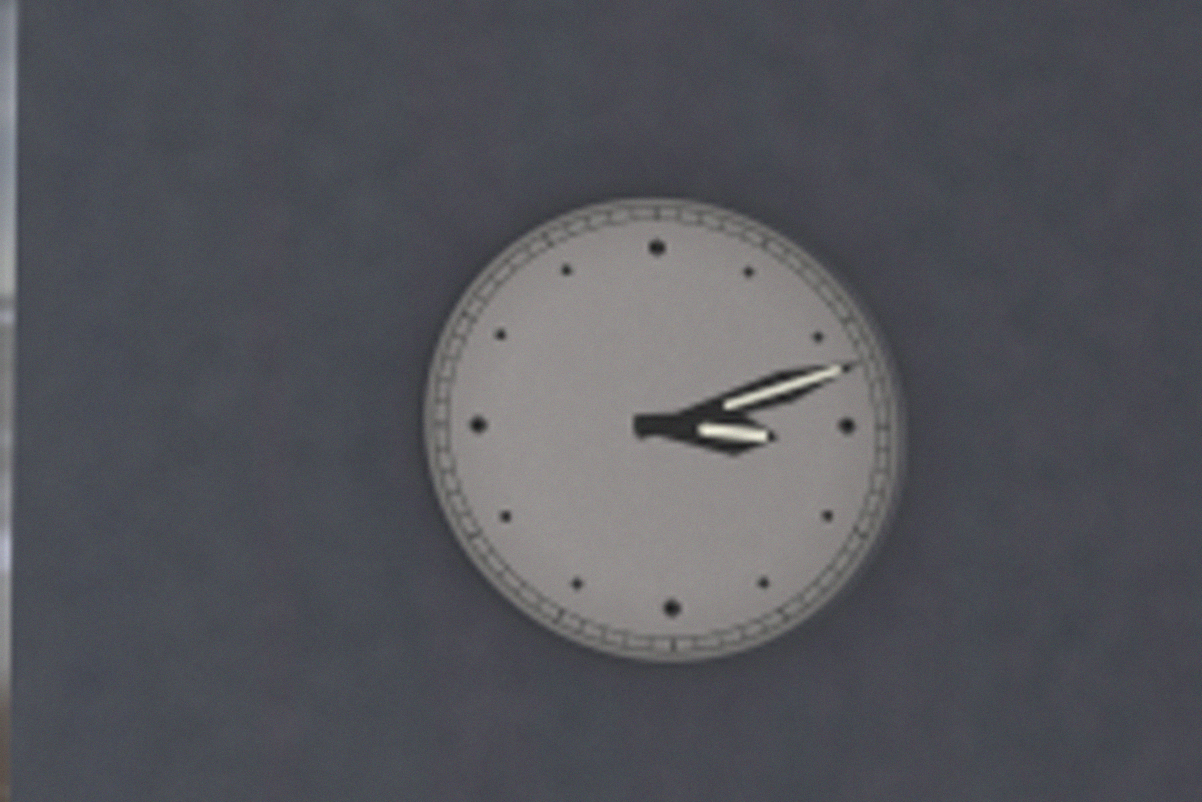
h=3 m=12
